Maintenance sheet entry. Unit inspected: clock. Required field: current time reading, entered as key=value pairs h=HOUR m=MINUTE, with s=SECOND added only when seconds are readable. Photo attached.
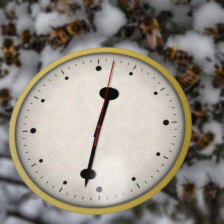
h=12 m=32 s=2
